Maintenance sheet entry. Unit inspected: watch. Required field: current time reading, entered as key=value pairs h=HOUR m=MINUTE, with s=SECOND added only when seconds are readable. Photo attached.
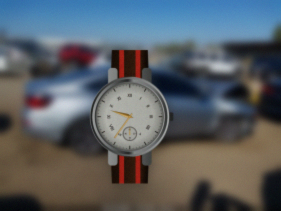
h=9 m=36
